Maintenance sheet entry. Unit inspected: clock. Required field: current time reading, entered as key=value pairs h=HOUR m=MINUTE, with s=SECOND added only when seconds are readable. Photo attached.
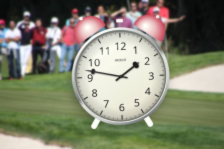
h=1 m=47
